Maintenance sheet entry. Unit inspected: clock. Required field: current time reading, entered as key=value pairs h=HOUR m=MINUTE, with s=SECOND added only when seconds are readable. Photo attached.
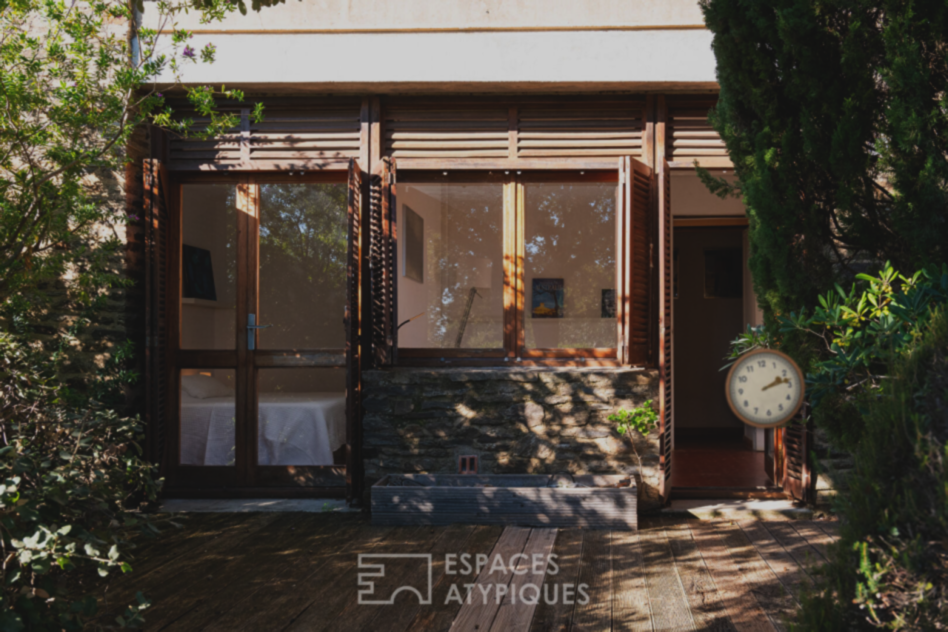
h=2 m=13
